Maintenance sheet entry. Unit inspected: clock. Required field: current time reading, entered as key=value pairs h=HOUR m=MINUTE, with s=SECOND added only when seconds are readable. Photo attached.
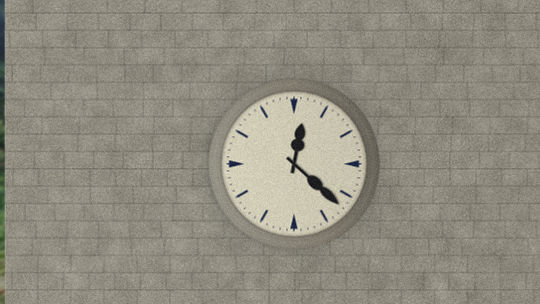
h=12 m=22
